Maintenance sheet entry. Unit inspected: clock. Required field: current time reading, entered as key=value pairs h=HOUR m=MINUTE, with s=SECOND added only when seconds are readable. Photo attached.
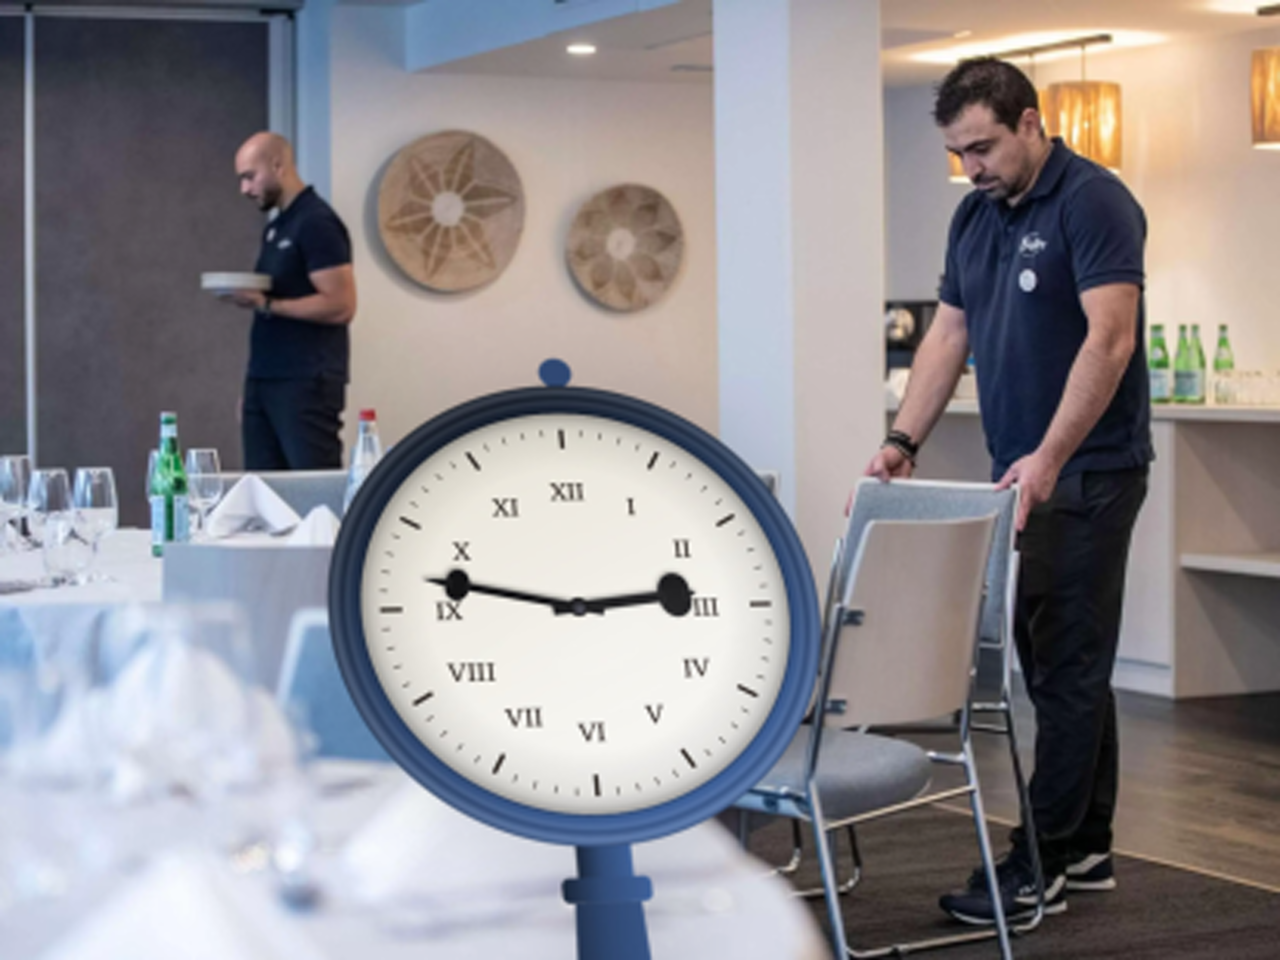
h=2 m=47
